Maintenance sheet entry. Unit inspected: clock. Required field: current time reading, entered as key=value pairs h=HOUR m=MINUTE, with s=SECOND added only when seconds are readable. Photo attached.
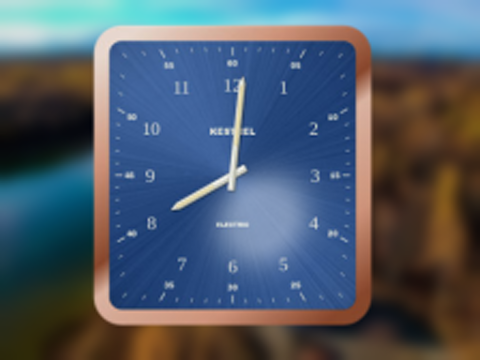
h=8 m=1
